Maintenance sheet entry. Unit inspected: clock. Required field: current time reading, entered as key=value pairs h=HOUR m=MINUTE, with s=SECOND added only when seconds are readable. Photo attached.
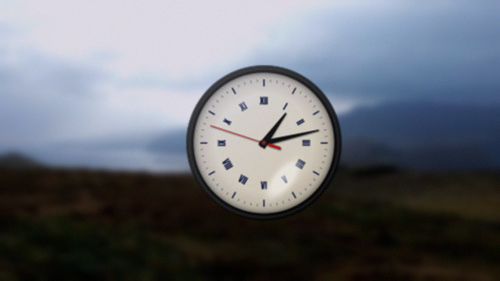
h=1 m=12 s=48
